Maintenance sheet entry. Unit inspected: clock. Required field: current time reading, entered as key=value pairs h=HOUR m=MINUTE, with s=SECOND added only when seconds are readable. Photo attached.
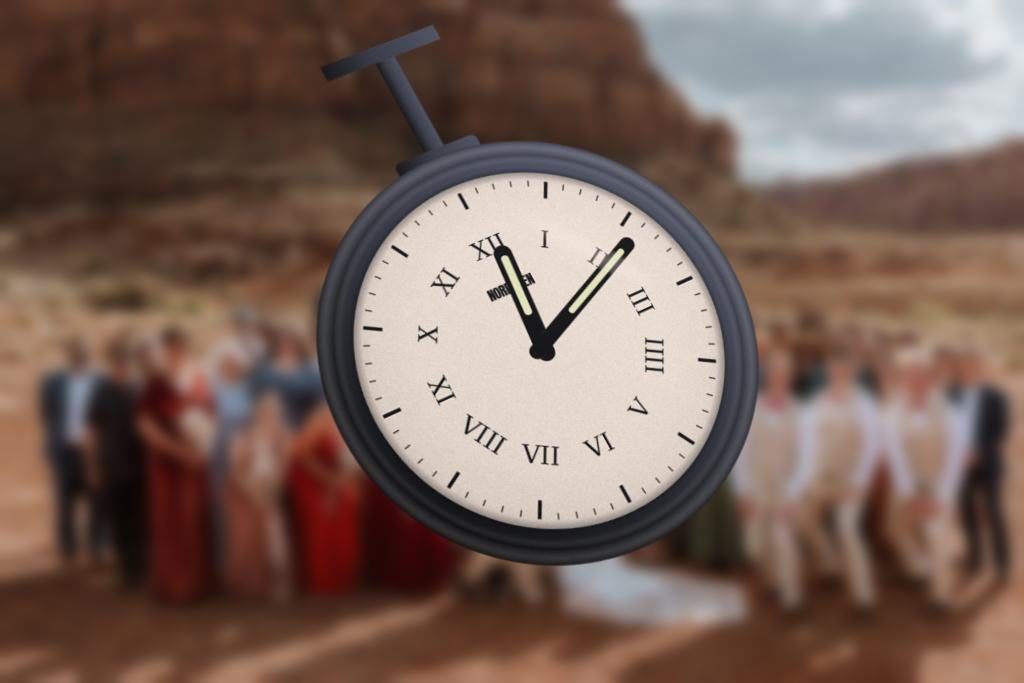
h=12 m=11
